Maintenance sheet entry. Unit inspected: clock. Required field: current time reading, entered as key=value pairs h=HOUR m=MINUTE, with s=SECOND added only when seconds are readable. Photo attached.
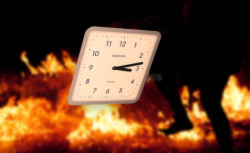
h=3 m=13
